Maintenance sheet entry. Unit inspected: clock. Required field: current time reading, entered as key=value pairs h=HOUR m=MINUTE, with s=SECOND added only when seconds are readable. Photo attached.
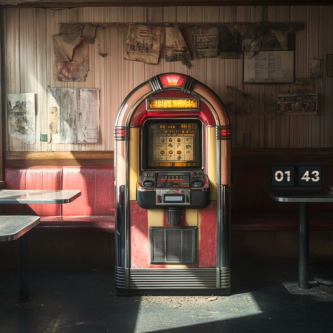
h=1 m=43
